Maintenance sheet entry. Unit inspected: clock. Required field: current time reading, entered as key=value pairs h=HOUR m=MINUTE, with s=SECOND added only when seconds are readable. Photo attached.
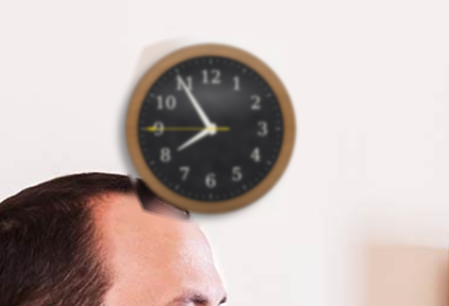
h=7 m=54 s=45
